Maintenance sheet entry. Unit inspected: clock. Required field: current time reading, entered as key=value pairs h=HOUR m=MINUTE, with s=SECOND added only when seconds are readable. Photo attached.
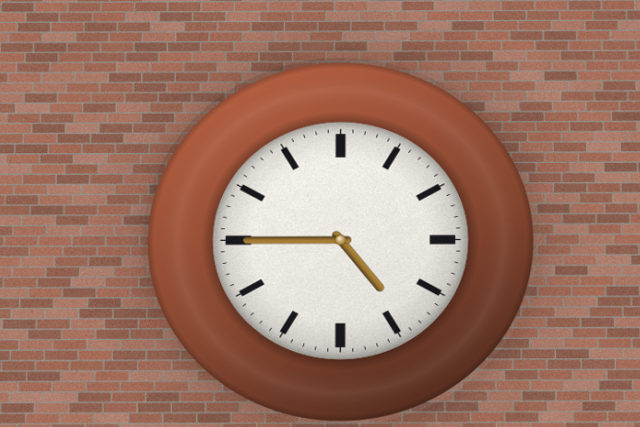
h=4 m=45
